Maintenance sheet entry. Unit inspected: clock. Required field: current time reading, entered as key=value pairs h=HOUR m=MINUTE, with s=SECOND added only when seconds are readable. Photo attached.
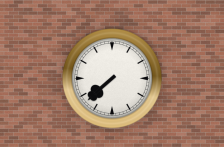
h=7 m=38
